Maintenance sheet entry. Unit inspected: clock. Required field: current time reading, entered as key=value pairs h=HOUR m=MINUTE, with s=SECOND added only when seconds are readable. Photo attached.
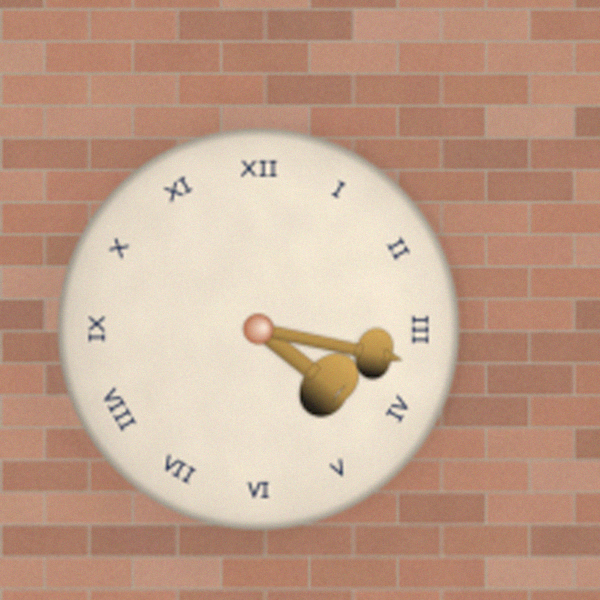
h=4 m=17
